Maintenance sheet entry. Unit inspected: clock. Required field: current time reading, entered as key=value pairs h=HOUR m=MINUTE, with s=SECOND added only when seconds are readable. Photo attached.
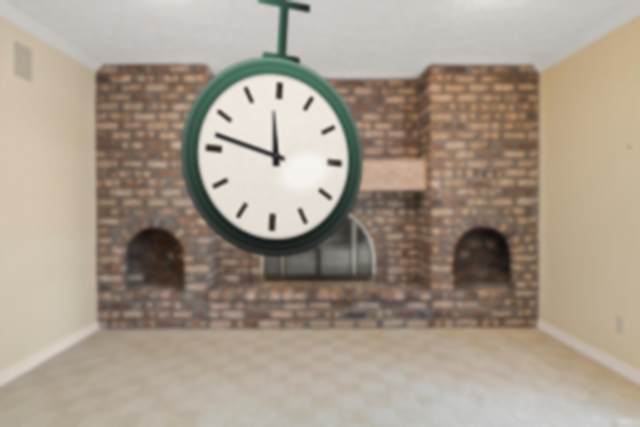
h=11 m=47
